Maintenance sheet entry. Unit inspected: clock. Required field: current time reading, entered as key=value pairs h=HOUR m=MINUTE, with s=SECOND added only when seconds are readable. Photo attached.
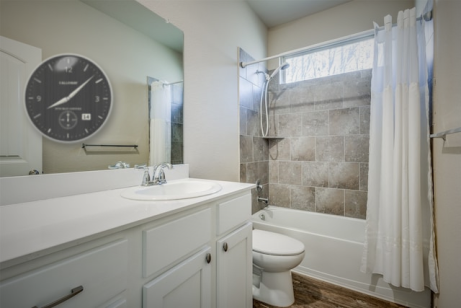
h=8 m=8
